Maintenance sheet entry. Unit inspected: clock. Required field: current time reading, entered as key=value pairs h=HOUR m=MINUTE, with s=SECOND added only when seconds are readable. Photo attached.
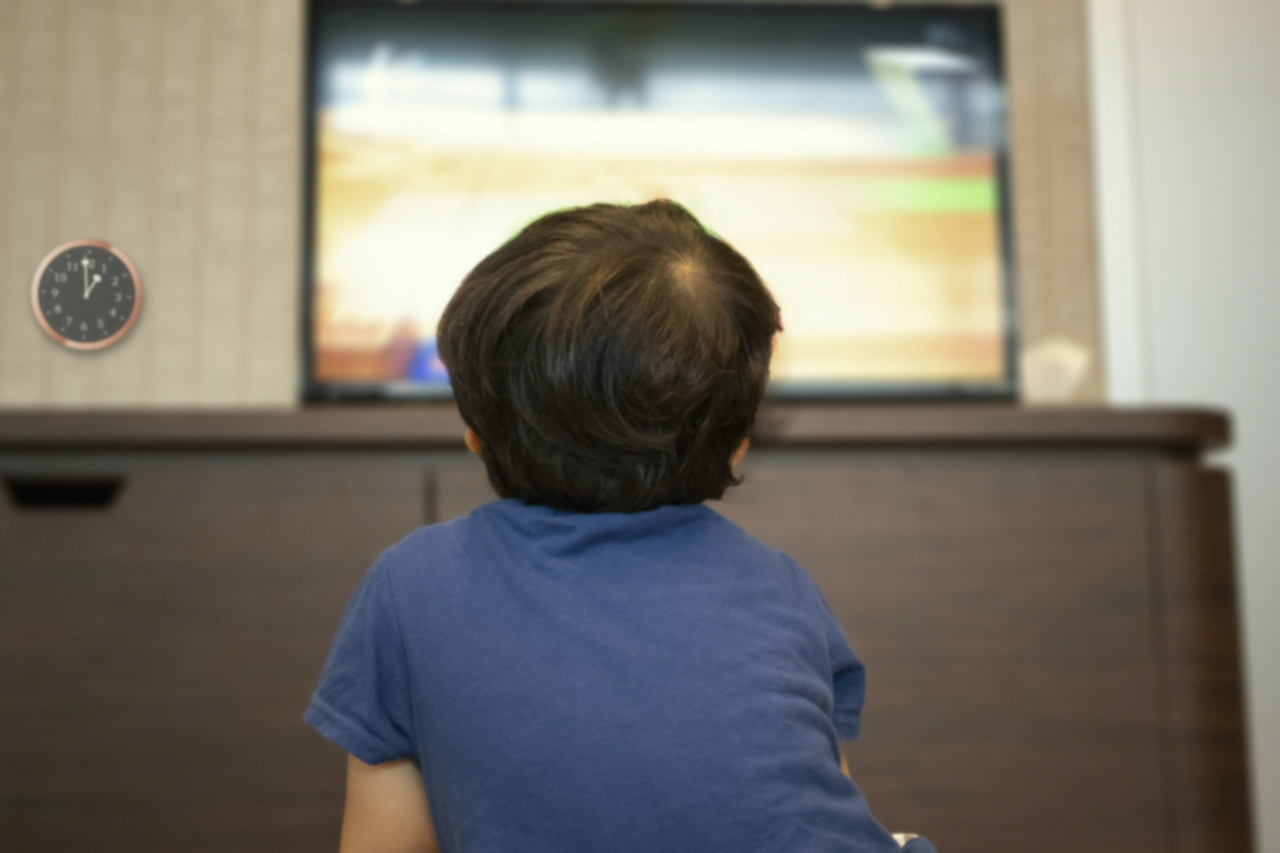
h=12 m=59
